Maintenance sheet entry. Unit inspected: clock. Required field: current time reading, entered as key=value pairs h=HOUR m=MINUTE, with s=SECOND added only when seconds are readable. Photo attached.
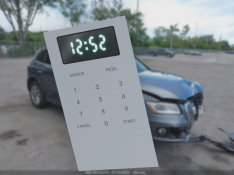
h=12 m=52
